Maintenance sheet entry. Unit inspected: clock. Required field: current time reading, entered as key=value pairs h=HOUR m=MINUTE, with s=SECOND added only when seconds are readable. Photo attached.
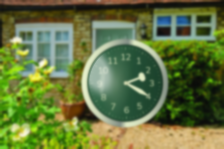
h=2 m=20
